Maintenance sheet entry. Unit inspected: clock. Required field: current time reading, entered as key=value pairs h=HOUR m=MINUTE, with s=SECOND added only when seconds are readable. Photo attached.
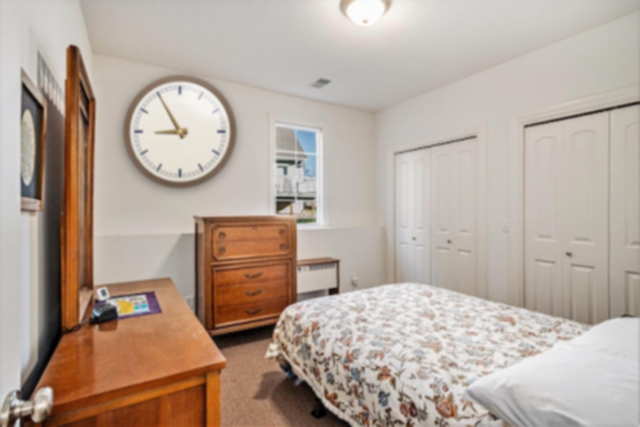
h=8 m=55
